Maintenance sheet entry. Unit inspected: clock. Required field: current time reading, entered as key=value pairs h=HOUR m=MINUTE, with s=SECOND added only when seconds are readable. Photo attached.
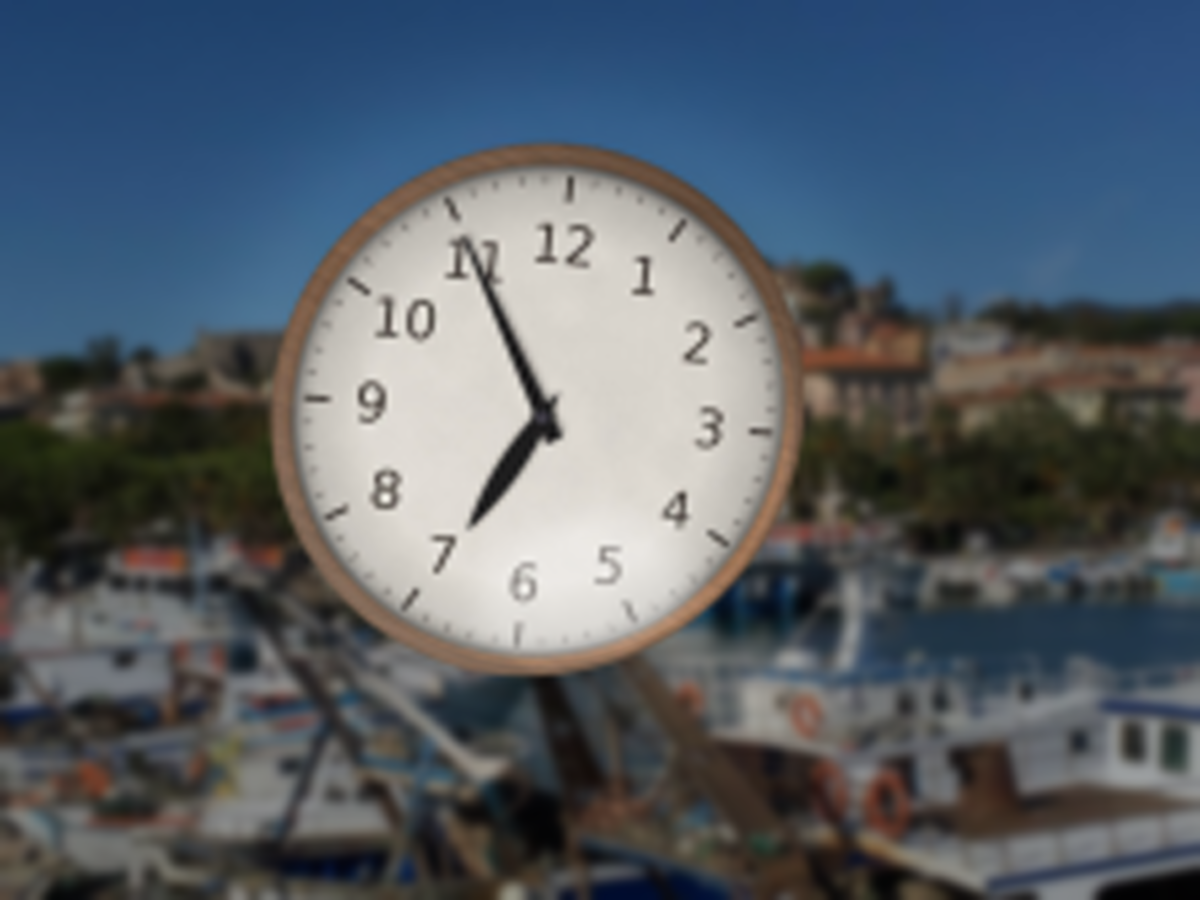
h=6 m=55
